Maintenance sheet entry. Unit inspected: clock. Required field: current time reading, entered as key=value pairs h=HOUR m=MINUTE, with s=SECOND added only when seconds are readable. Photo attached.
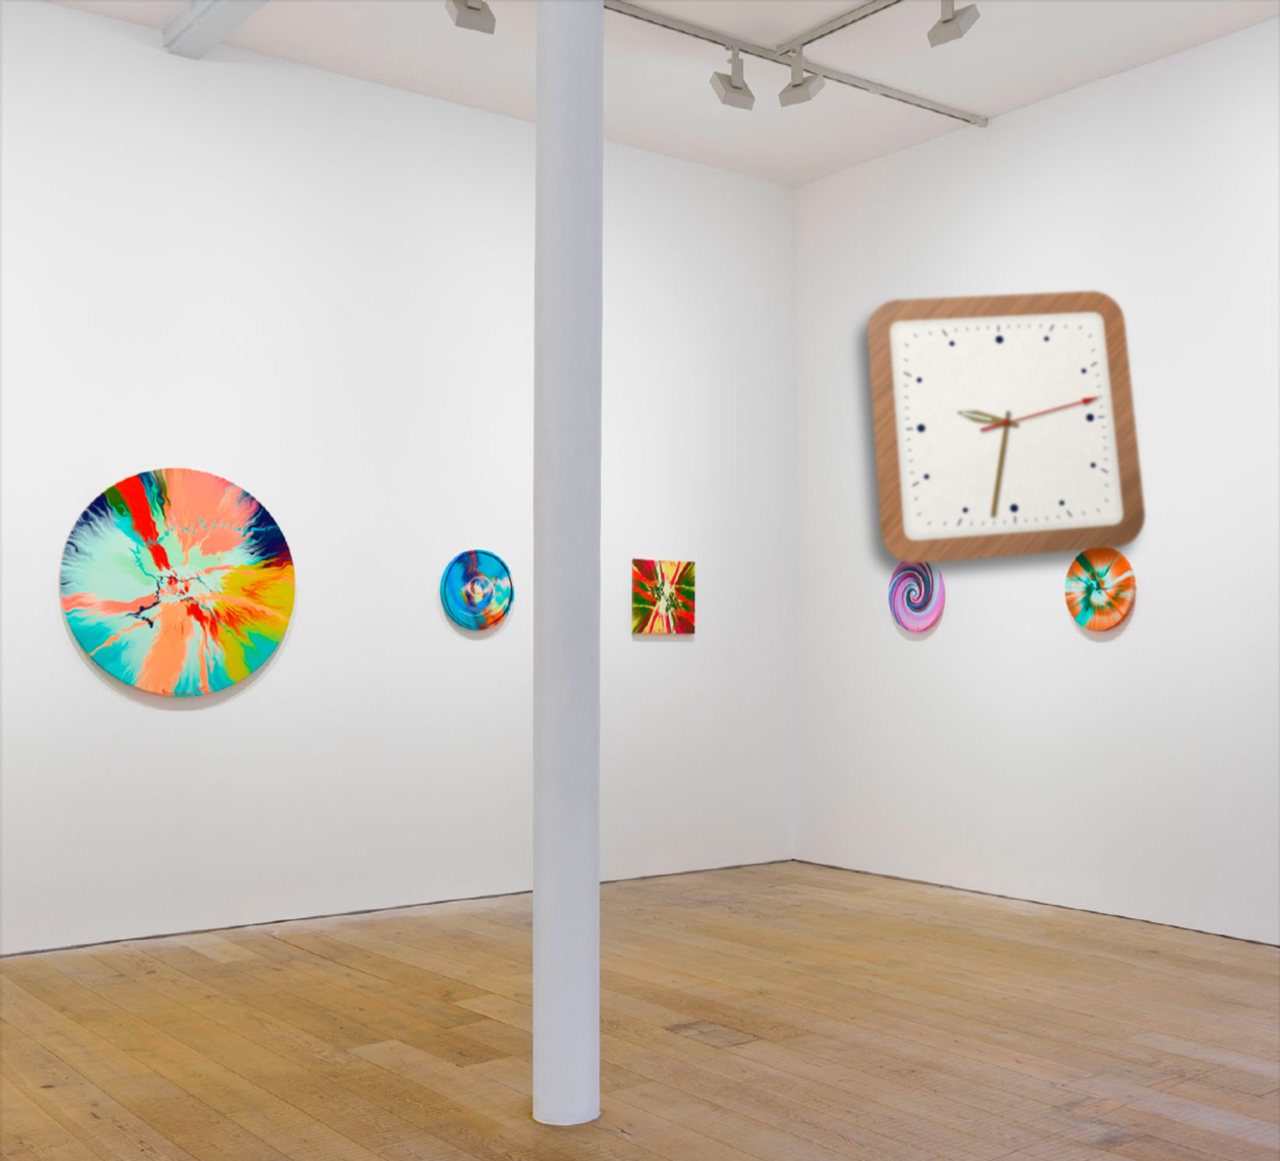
h=9 m=32 s=13
